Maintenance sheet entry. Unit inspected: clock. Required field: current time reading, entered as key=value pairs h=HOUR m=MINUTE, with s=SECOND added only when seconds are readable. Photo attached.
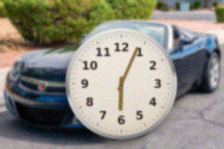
h=6 m=4
